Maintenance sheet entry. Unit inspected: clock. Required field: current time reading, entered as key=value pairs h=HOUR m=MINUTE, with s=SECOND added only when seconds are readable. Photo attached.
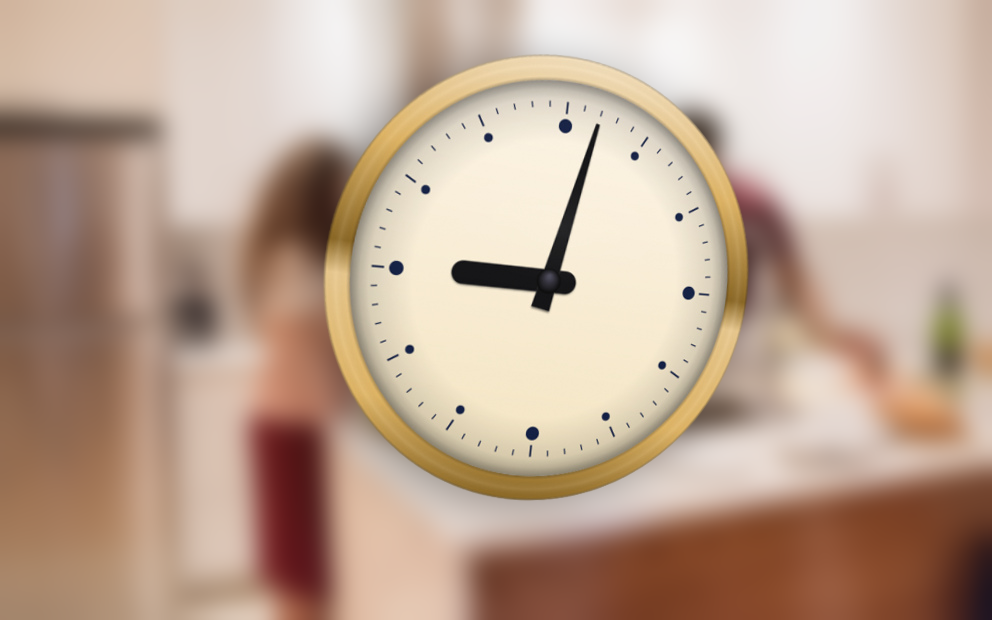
h=9 m=2
